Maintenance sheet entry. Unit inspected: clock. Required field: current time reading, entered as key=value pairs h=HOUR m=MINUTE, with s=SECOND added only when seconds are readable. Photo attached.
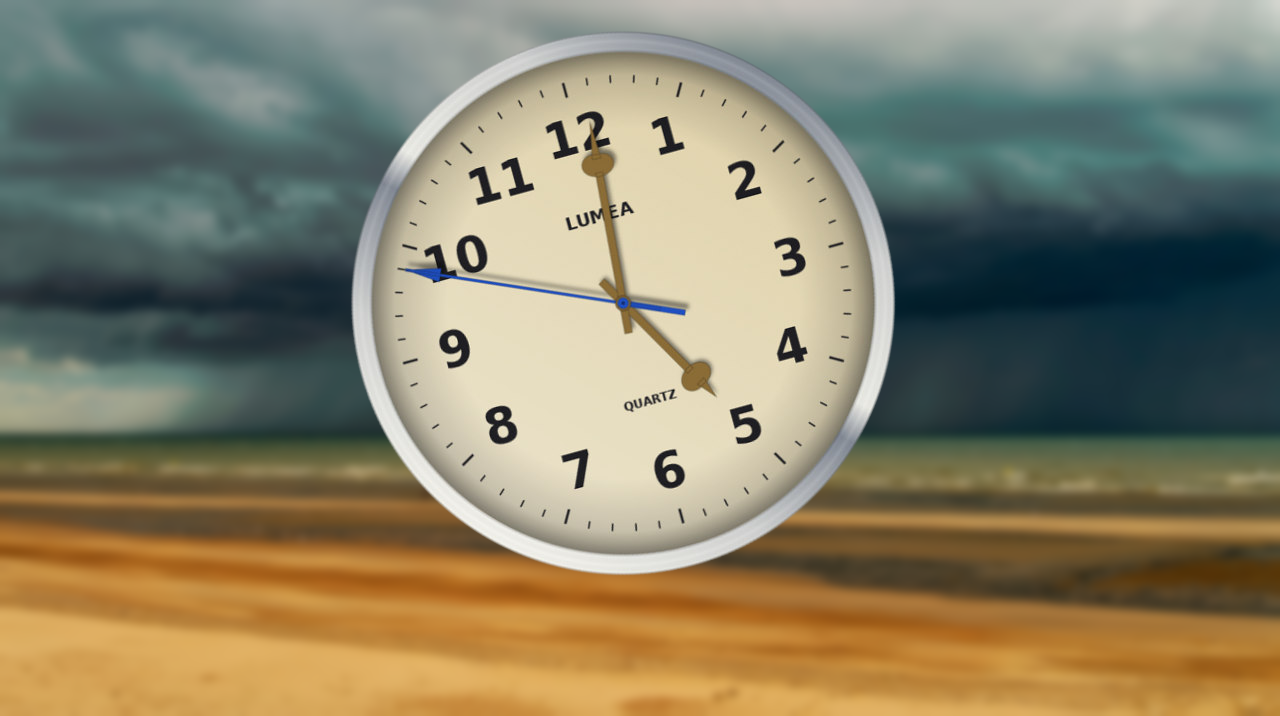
h=5 m=0 s=49
